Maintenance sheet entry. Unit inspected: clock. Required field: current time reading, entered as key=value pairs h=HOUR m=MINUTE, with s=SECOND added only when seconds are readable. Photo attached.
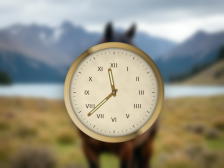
h=11 m=38
